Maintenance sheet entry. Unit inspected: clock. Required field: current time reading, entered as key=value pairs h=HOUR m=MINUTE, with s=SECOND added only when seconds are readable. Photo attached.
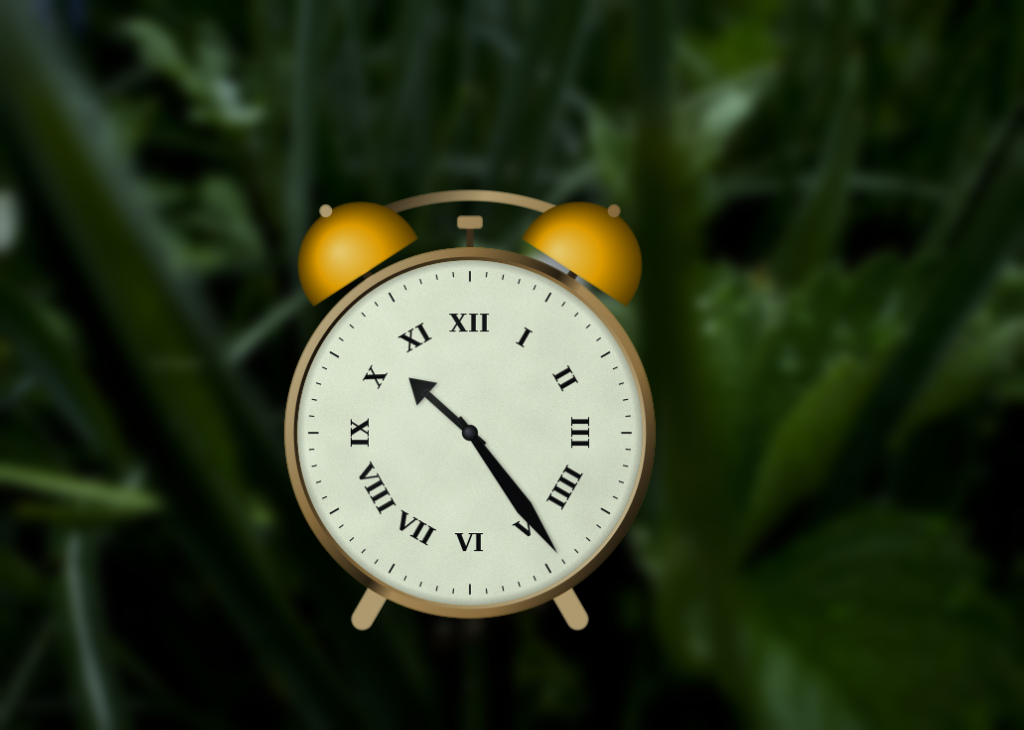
h=10 m=24
